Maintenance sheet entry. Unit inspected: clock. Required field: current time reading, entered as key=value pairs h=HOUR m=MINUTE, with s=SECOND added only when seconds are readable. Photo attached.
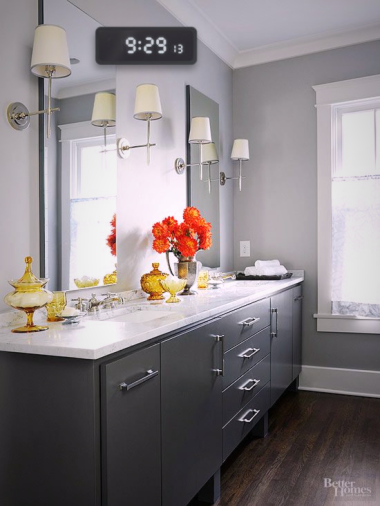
h=9 m=29 s=13
